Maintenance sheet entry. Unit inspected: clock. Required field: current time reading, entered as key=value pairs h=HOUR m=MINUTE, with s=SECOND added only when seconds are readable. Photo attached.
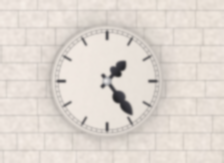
h=1 m=24
